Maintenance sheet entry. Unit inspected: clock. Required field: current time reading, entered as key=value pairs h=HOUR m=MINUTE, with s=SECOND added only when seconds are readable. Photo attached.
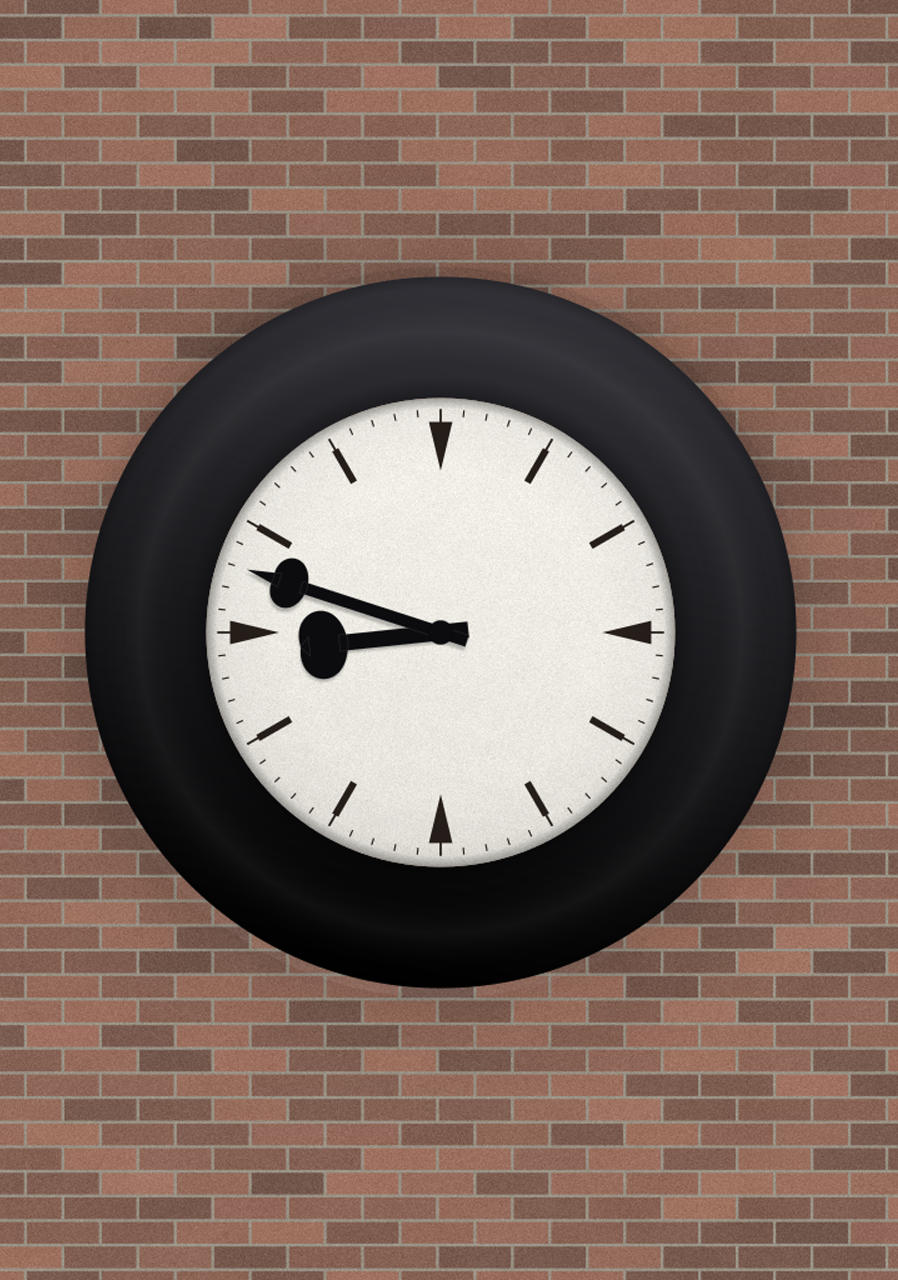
h=8 m=48
